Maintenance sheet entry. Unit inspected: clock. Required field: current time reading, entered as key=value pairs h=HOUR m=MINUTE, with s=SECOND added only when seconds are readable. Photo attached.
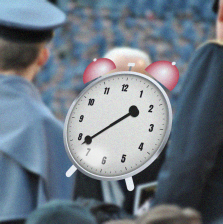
h=1 m=38
